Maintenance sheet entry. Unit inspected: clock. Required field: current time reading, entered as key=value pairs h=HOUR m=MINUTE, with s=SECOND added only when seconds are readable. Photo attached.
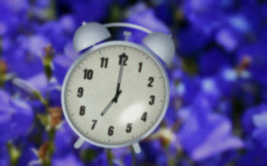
h=7 m=0
